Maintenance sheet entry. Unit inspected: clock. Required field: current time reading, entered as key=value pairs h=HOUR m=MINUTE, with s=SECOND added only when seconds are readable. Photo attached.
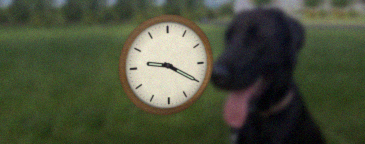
h=9 m=20
